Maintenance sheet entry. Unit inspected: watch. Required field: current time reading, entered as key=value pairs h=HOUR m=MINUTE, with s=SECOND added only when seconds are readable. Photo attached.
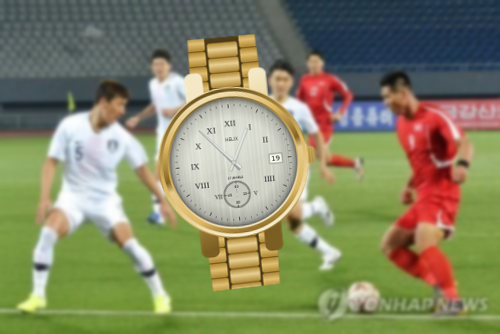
h=12 m=53
